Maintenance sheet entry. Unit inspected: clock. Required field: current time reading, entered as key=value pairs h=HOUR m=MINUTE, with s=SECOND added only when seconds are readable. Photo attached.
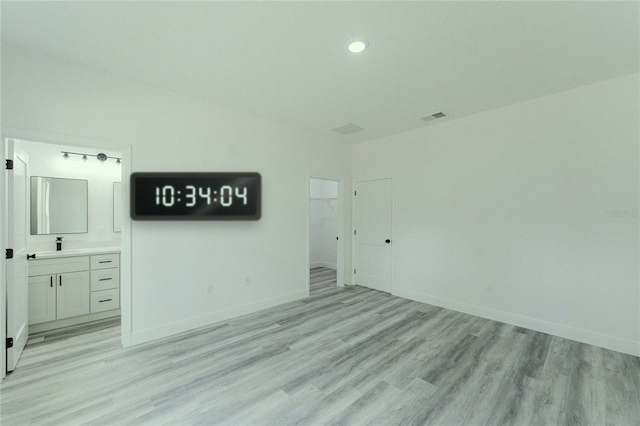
h=10 m=34 s=4
